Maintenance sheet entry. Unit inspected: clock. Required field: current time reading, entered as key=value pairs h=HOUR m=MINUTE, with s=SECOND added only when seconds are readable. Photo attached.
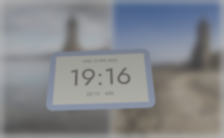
h=19 m=16
